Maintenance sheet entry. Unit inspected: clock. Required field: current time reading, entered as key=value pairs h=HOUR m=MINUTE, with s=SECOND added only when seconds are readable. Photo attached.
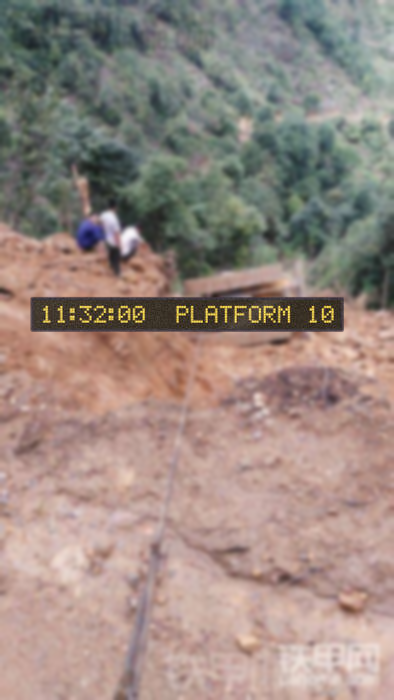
h=11 m=32 s=0
